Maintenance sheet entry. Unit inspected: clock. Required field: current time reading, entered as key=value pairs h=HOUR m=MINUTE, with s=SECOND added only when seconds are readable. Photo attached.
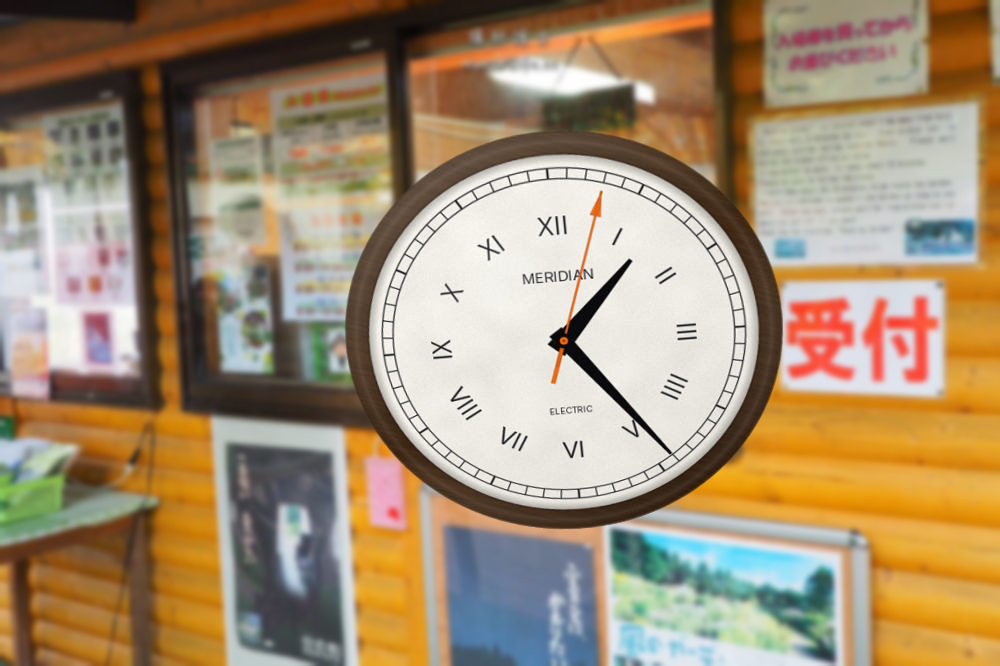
h=1 m=24 s=3
